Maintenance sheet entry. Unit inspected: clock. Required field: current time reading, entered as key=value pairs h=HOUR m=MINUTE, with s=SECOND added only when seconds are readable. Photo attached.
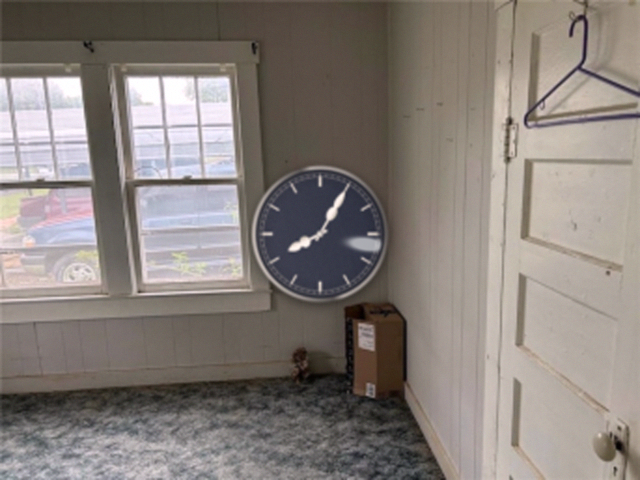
h=8 m=5
